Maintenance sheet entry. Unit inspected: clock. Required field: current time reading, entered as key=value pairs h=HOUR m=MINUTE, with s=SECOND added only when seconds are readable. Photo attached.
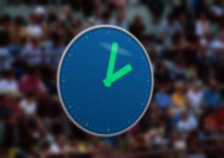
h=2 m=2
